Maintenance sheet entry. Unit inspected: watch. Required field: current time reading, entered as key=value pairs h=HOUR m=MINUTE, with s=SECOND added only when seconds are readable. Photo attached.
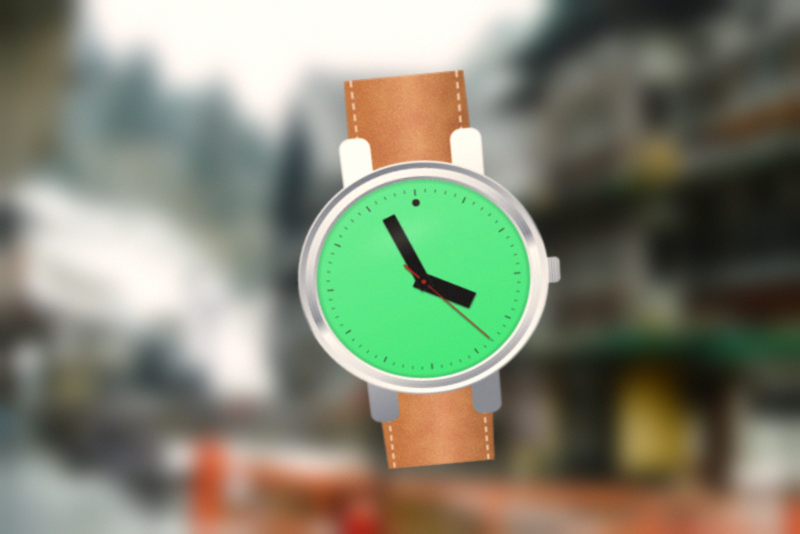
h=3 m=56 s=23
